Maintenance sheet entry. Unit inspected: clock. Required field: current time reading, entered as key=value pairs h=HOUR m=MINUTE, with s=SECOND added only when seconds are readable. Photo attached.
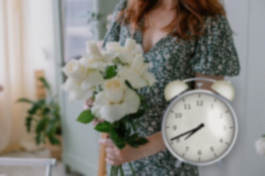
h=7 m=41
